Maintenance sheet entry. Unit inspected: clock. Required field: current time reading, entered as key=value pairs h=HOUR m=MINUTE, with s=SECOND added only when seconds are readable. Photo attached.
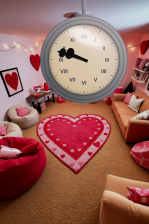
h=9 m=48
